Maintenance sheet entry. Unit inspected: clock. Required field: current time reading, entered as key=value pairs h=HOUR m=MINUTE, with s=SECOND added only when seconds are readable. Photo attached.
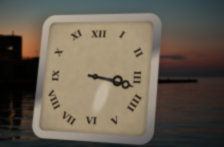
h=3 m=17
